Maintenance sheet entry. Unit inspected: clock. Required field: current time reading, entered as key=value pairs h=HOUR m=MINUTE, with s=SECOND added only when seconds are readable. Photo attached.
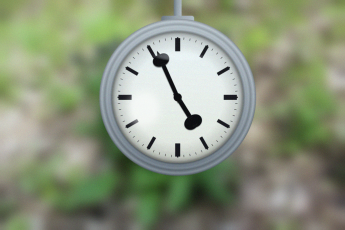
h=4 m=56
